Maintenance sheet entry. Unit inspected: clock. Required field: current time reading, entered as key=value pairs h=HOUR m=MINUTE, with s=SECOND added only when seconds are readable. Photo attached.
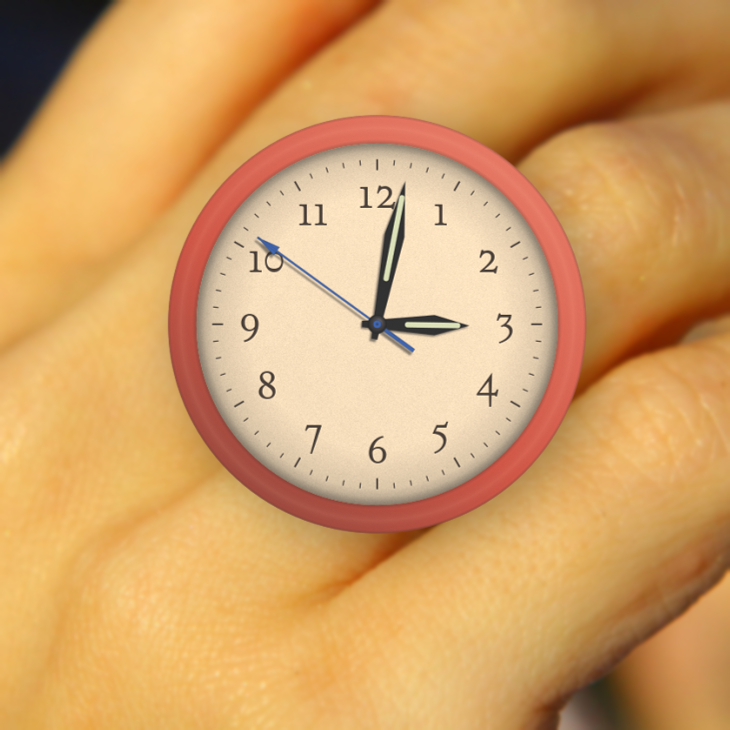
h=3 m=1 s=51
